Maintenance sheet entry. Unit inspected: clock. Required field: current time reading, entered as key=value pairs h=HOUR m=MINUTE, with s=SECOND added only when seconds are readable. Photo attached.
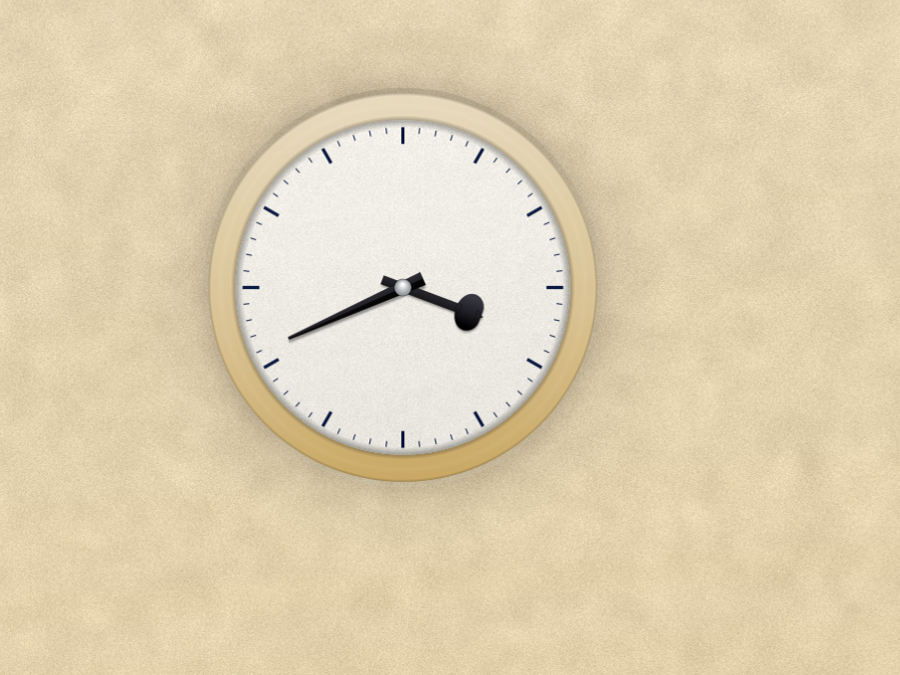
h=3 m=41
